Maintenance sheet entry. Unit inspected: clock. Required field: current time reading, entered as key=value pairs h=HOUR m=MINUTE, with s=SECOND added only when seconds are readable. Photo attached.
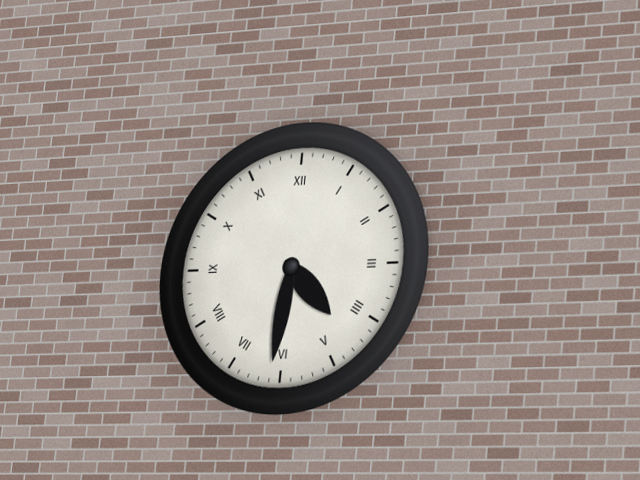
h=4 m=31
